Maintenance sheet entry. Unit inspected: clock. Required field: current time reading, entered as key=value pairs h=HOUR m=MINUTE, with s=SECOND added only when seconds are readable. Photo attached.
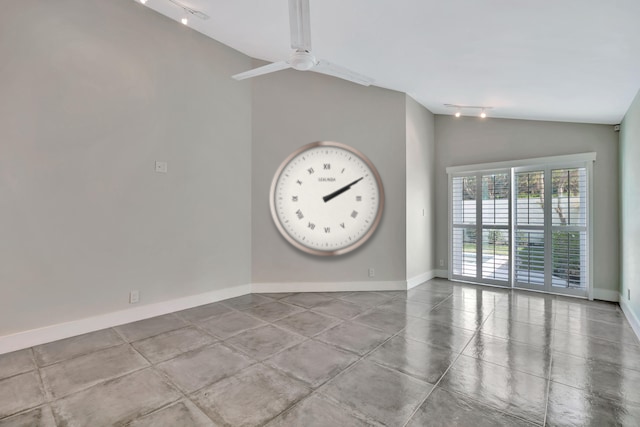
h=2 m=10
